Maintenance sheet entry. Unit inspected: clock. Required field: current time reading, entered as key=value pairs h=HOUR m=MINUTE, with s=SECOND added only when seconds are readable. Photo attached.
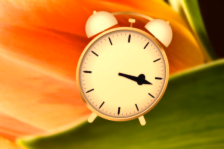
h=3 m=17
